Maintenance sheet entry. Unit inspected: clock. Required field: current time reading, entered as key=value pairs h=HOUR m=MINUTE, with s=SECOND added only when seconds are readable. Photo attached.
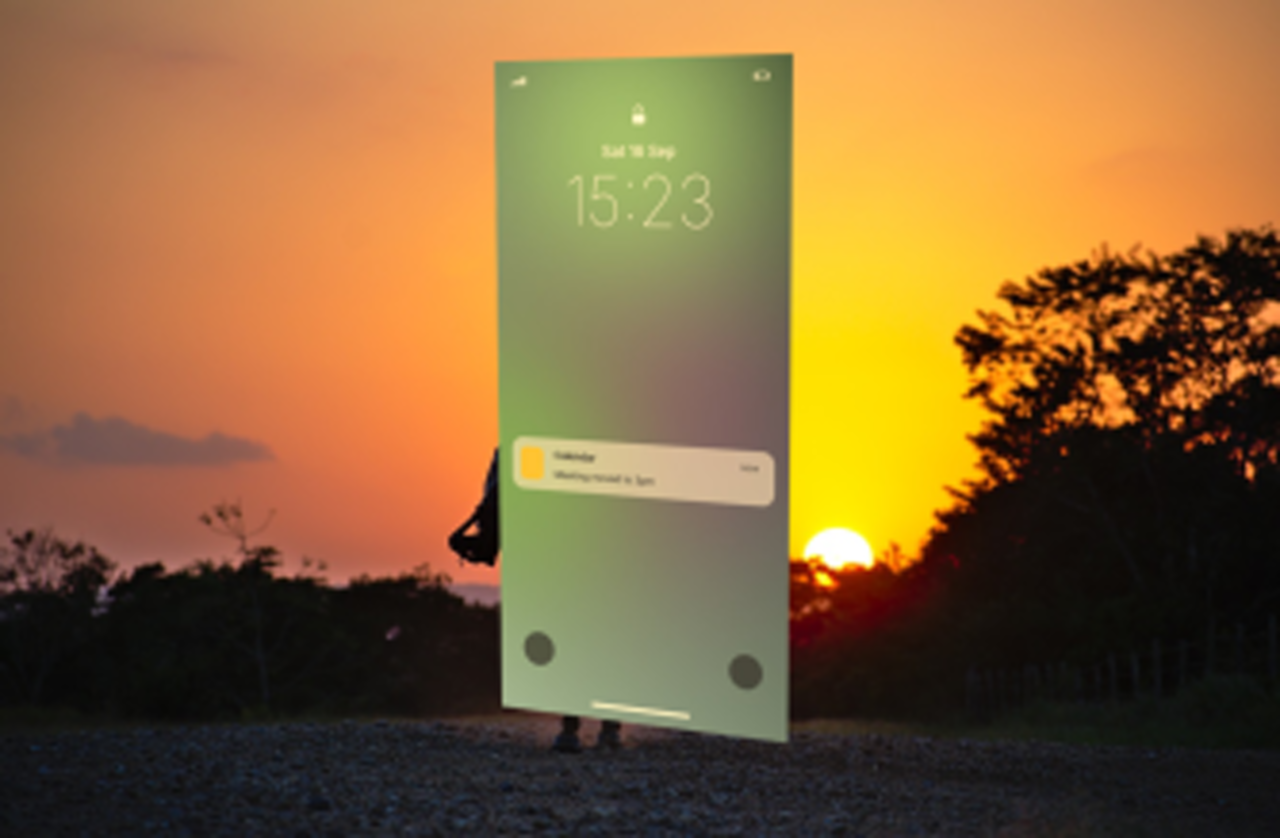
h=15 m=23
